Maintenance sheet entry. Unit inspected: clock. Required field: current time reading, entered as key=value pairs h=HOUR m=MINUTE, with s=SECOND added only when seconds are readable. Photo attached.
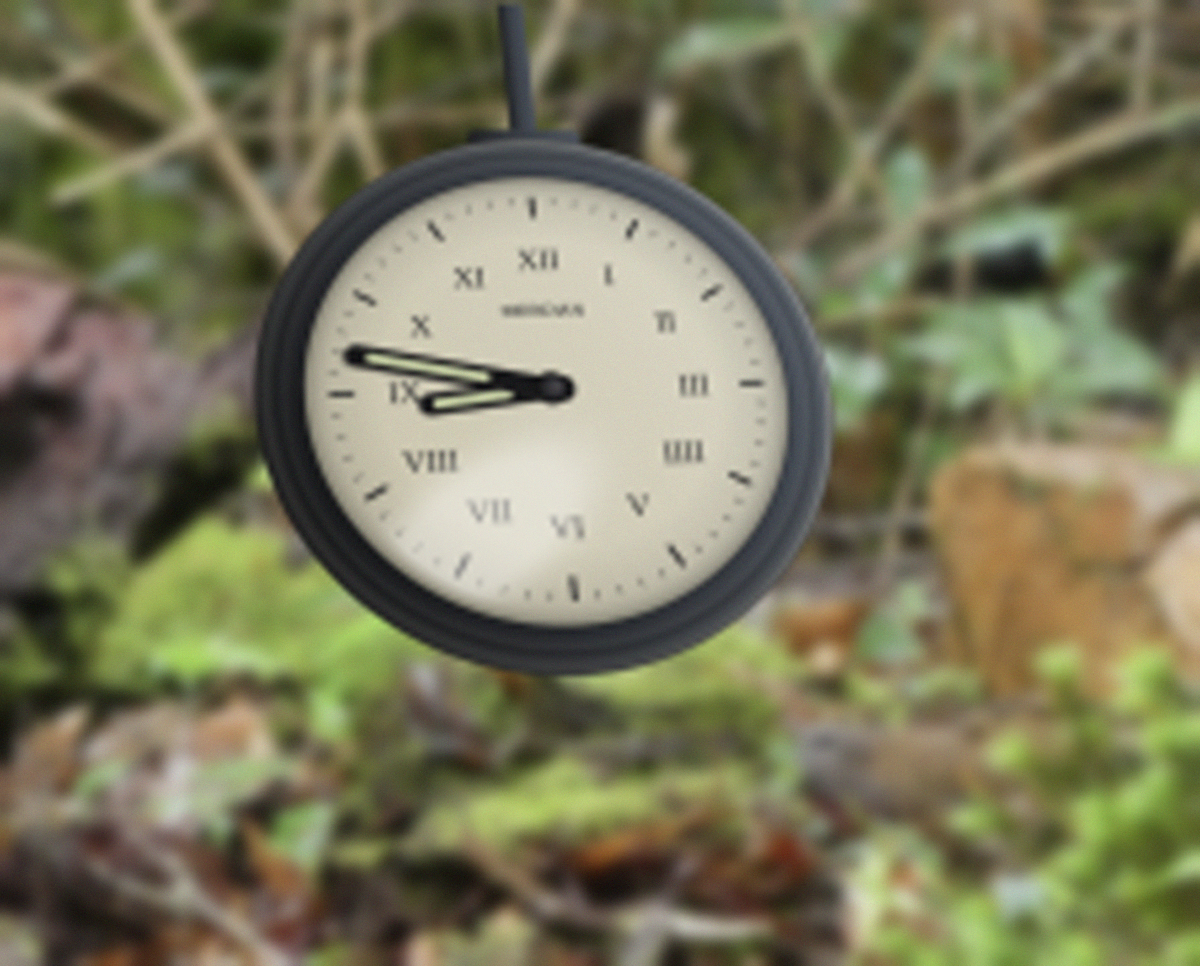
h=8 m=47
